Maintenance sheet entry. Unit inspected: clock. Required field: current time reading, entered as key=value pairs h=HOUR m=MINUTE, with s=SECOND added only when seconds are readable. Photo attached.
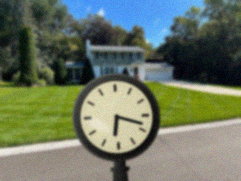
h=6 m=18
